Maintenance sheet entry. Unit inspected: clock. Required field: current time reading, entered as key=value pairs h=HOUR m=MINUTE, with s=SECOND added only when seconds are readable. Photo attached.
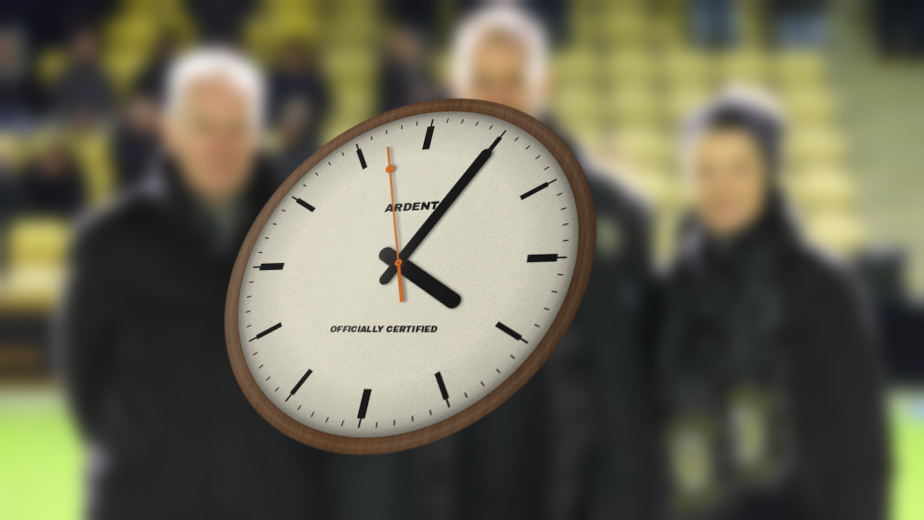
h=4 m=4 s=57
